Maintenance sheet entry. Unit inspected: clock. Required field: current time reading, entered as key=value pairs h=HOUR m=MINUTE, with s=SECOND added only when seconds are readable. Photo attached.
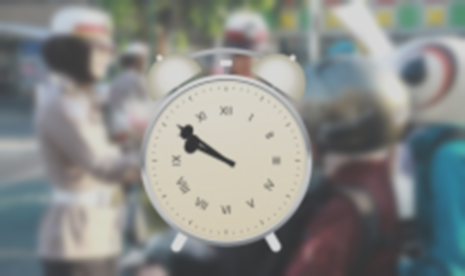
h=9 m=51
